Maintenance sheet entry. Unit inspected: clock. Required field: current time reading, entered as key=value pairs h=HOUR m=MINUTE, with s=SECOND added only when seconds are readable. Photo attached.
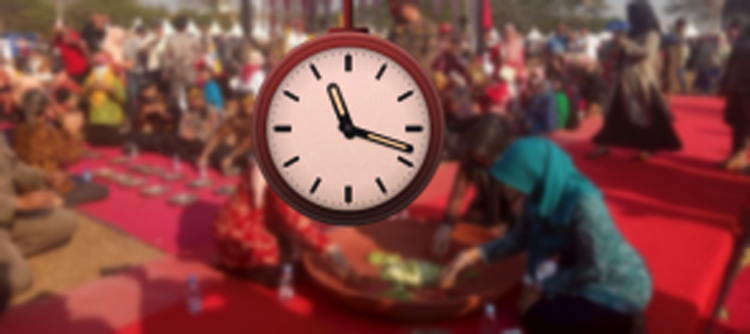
h=11 m=18
